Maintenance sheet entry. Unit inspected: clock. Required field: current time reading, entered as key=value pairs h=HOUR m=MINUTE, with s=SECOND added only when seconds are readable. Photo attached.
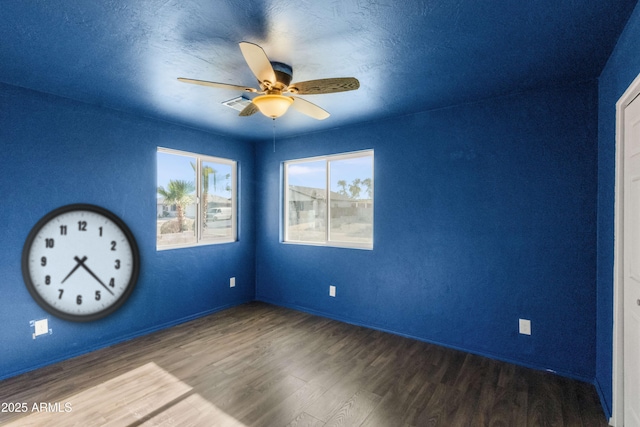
h=7 m=22
